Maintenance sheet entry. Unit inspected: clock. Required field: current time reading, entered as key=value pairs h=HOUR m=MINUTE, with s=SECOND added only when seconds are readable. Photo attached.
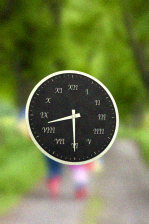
h=8 m=30
